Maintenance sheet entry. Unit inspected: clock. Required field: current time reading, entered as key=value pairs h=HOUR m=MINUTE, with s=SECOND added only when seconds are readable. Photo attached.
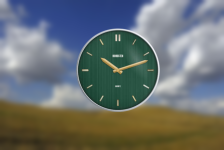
h=10 m=12
